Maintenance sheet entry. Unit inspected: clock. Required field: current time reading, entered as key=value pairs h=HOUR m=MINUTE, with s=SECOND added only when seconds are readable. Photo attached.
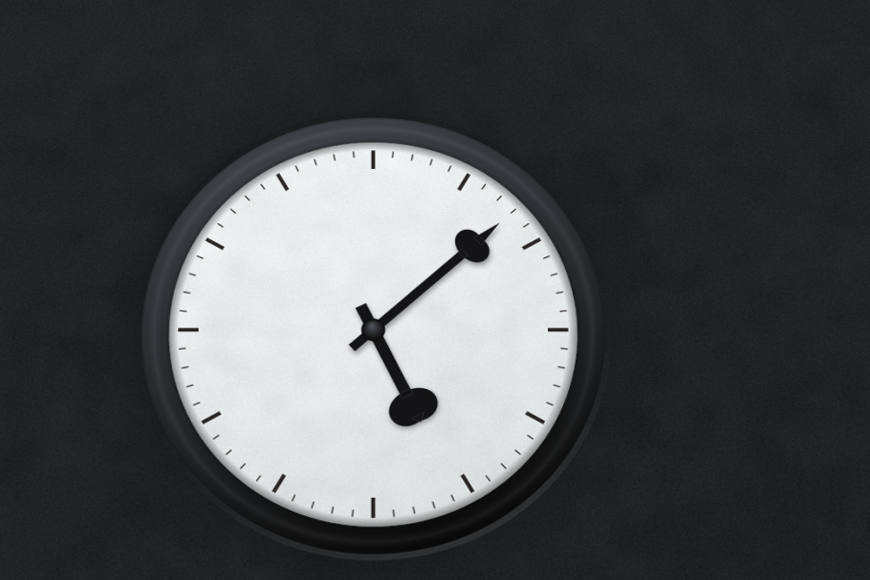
h=5 m=8
